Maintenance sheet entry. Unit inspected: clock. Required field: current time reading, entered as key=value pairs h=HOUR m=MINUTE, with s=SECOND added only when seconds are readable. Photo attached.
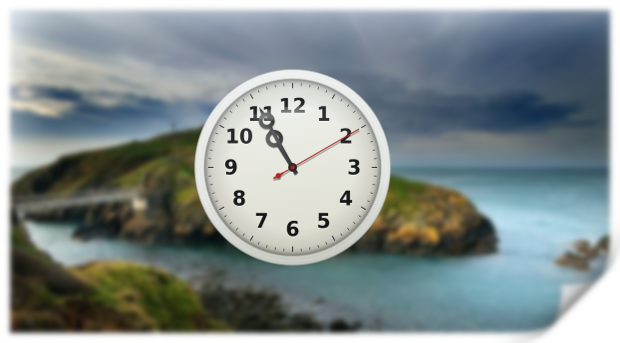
h=10 m=55 s=10
